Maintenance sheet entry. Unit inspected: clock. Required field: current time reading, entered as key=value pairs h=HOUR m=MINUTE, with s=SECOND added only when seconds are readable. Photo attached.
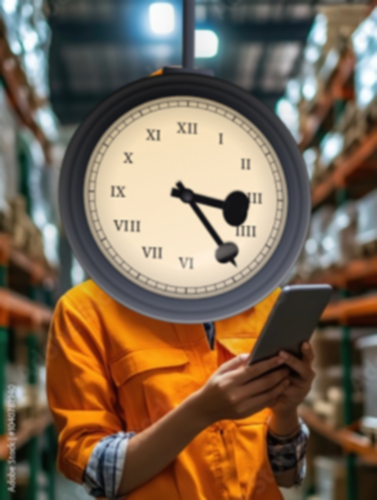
h=3 m=24
